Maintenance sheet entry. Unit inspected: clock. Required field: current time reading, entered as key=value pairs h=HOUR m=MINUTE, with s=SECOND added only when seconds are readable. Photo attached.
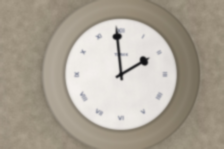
h=1 m=59
